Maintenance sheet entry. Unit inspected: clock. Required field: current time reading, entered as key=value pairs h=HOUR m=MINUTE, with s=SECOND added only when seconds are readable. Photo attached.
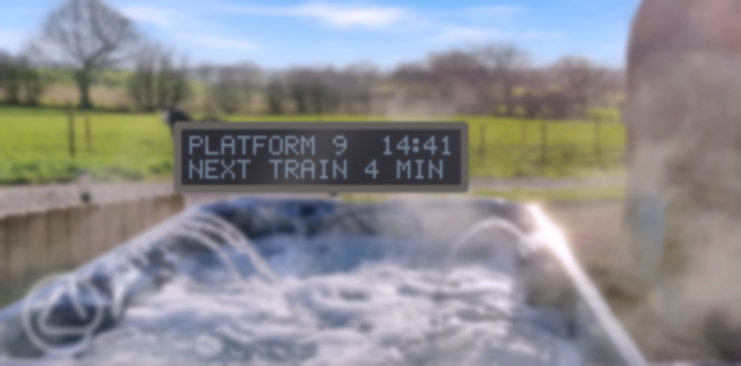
h=14 m=41
